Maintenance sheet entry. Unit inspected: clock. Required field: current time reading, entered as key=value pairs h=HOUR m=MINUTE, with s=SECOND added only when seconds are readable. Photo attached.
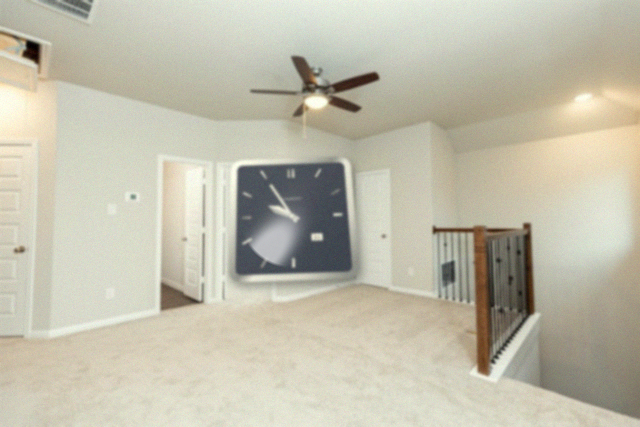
h=9 m=55
